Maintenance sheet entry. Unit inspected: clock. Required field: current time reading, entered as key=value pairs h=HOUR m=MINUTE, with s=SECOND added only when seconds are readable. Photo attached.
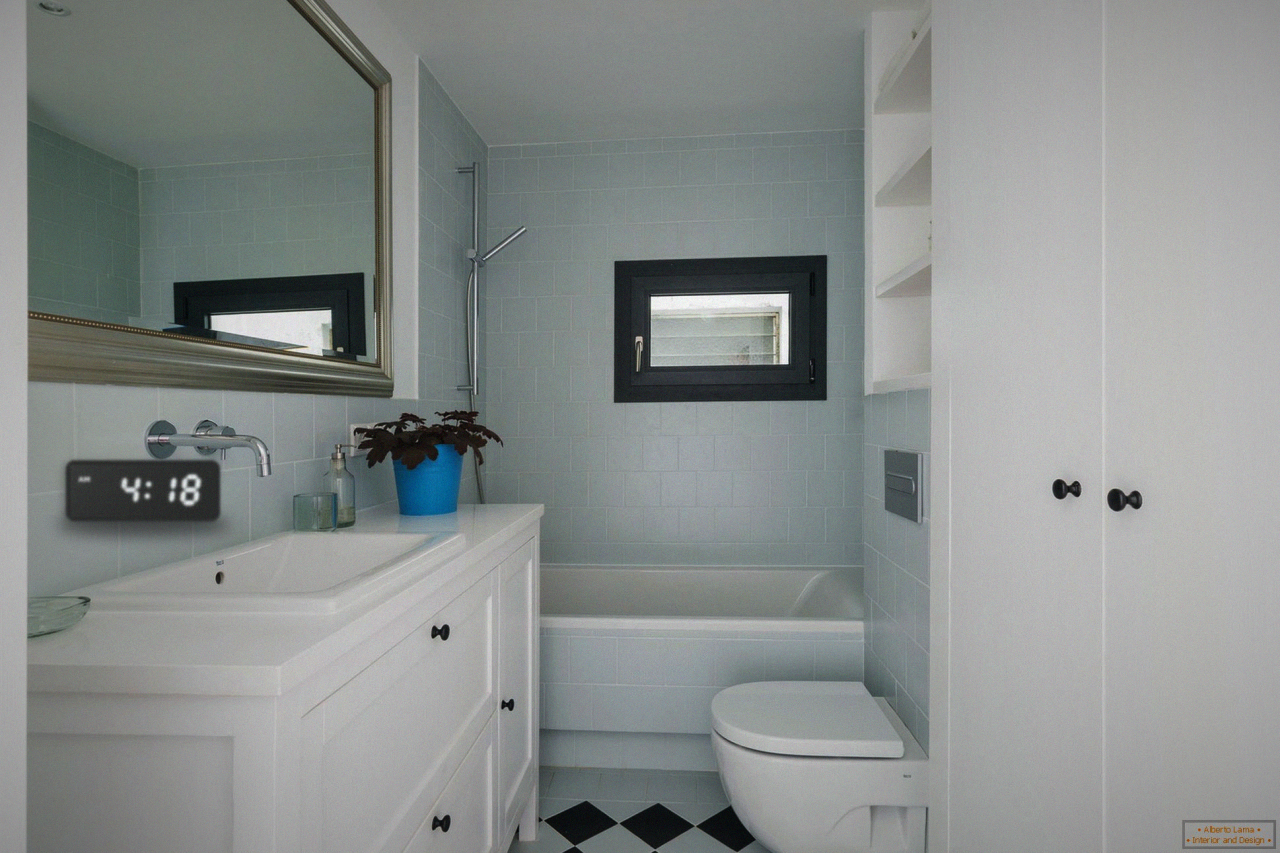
h=4 m=18
